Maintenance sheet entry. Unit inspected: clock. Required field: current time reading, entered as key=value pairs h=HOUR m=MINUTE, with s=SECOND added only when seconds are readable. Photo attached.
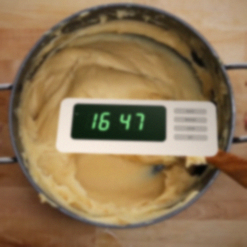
h=16 m=47
